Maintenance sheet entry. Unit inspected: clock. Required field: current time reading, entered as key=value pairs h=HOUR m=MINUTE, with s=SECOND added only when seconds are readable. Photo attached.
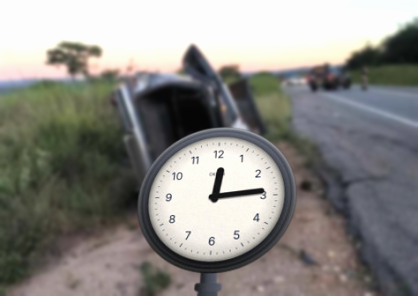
h=12 m=14
